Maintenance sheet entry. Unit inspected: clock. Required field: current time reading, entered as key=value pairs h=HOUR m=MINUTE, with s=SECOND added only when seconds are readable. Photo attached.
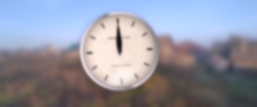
h=12 m=0
